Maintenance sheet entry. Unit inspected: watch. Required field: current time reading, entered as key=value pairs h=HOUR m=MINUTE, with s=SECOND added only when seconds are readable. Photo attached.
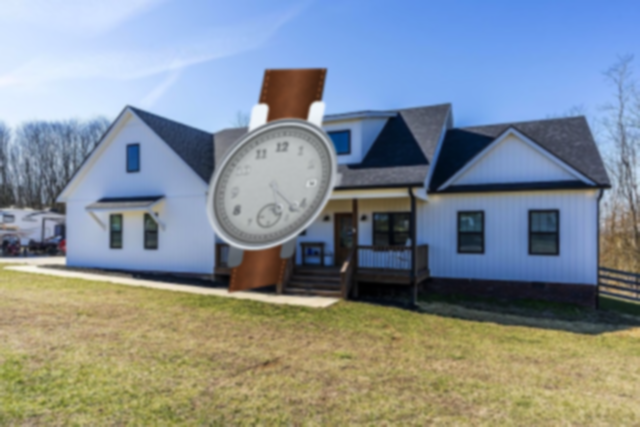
h=5 m=22
